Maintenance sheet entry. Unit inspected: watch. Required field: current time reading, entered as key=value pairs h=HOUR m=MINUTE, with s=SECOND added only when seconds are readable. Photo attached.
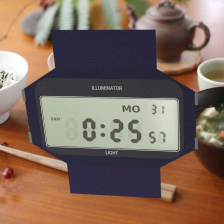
h=0 m=25 s=57
